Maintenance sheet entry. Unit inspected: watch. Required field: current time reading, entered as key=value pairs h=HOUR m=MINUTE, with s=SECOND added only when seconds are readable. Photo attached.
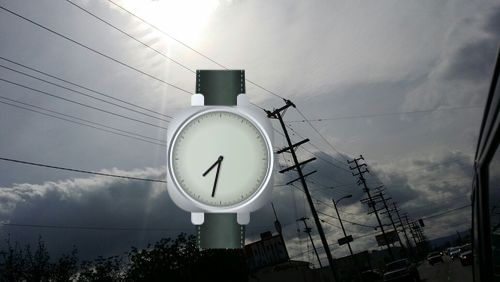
h=7 m=32
